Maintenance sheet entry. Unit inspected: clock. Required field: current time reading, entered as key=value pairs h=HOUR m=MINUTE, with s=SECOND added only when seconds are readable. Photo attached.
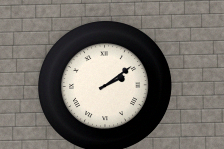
h=2 m=9
